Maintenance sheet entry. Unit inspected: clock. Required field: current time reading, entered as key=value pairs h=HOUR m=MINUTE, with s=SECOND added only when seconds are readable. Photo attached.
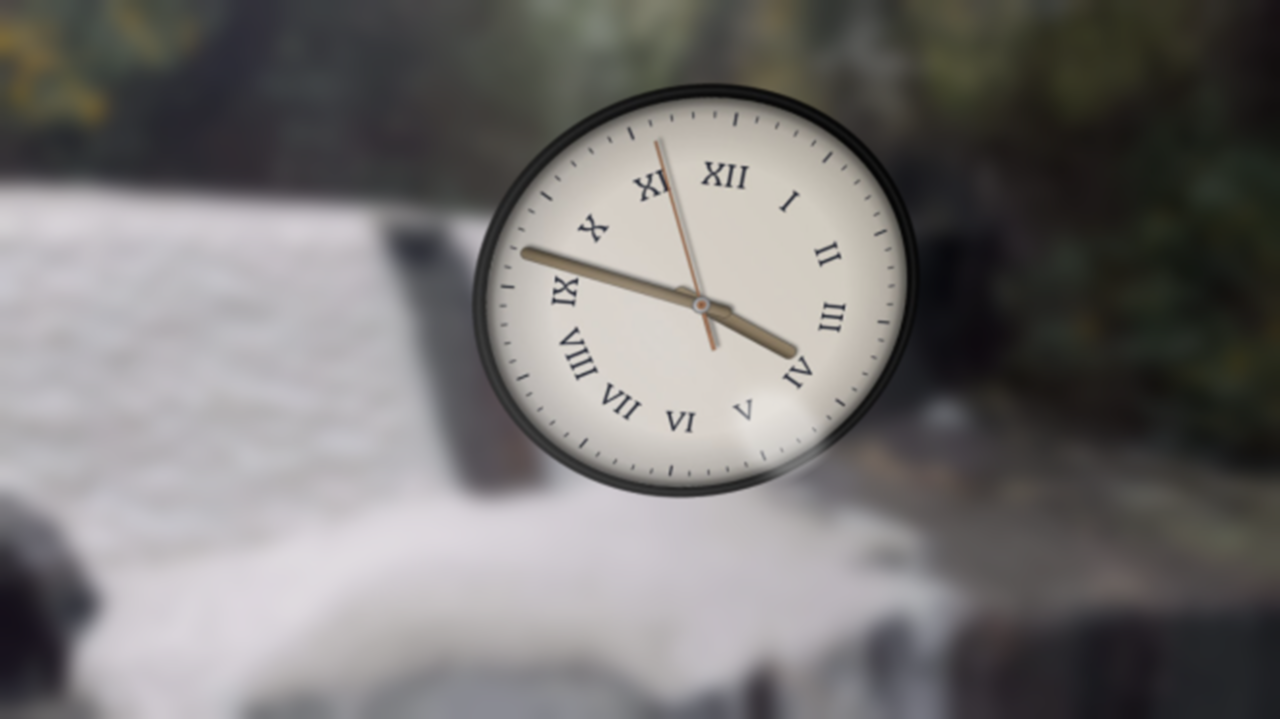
h=3 m=46 s=56
